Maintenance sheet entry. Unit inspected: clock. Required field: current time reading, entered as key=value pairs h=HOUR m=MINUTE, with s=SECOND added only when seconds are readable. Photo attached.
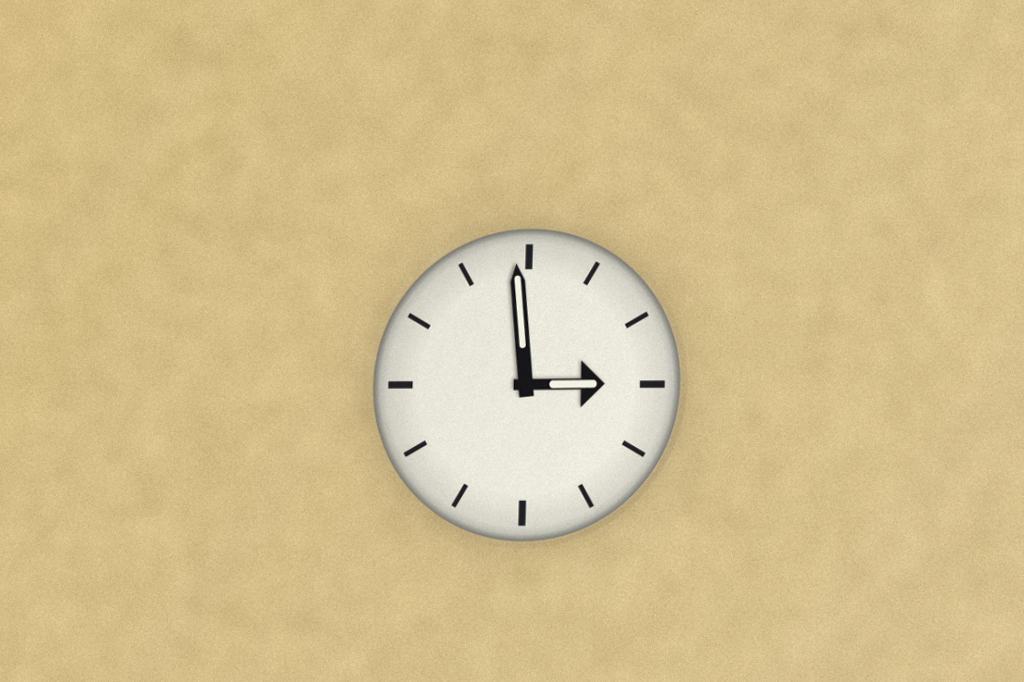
h=2 m=59
